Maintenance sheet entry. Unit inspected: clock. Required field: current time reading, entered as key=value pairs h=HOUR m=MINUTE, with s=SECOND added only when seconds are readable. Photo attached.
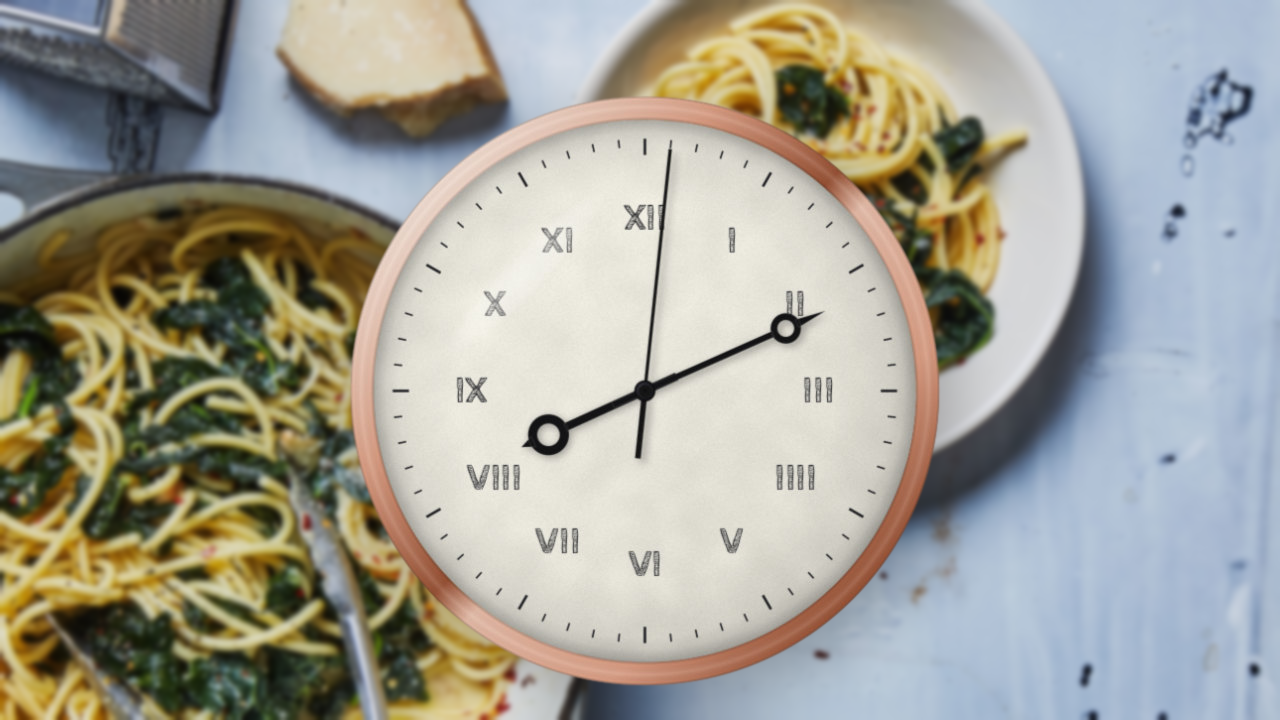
h=8 m=11 s=1
